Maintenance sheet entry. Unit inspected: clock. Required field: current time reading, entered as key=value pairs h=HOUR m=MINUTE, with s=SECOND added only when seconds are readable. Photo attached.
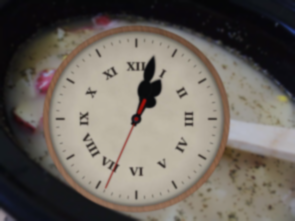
h=1 m=2 s=34
